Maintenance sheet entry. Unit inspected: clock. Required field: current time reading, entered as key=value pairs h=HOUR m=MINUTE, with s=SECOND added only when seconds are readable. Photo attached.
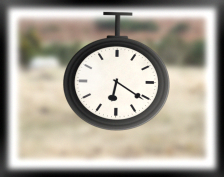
h=6 m=21
